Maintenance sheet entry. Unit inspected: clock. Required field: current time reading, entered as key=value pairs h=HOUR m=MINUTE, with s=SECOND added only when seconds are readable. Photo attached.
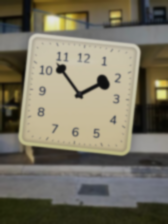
h=1 m=53
